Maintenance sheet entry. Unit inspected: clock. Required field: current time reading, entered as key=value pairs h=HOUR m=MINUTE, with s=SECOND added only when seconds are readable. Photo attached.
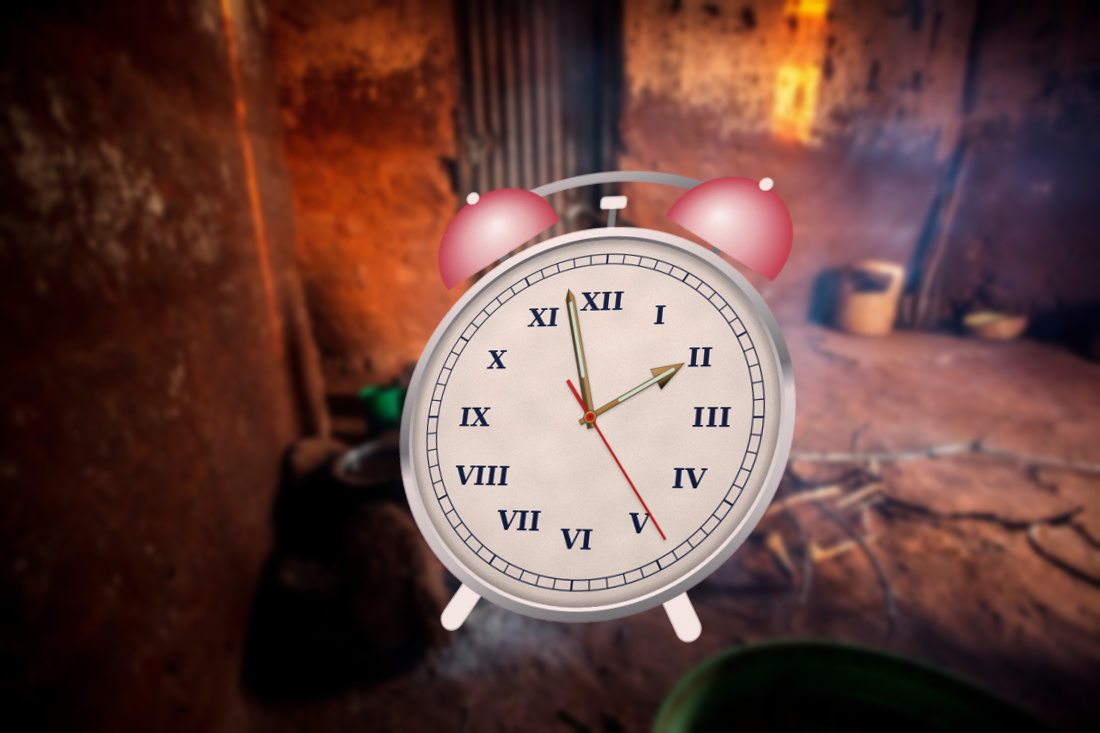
h=1 m=57 s=24
